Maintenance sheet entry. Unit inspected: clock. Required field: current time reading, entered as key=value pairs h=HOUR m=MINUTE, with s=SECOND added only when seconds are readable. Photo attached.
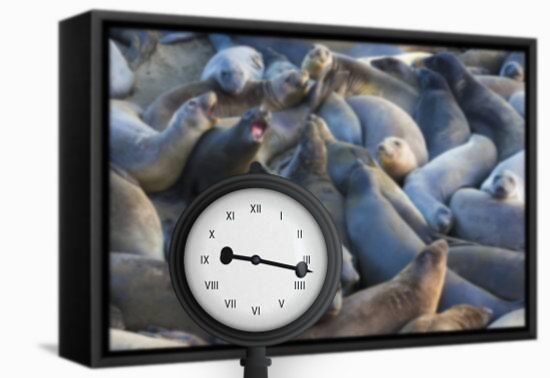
h=9 m=17
